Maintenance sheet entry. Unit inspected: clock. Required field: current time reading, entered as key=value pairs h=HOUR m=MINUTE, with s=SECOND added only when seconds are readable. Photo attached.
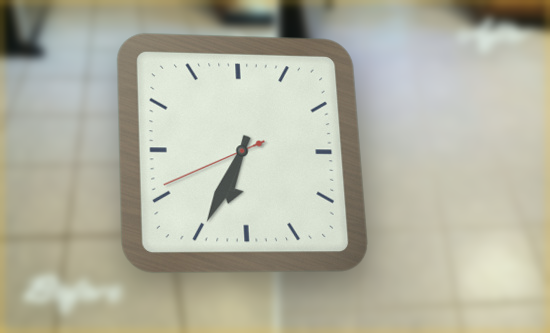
h=6 m=34 s=41
